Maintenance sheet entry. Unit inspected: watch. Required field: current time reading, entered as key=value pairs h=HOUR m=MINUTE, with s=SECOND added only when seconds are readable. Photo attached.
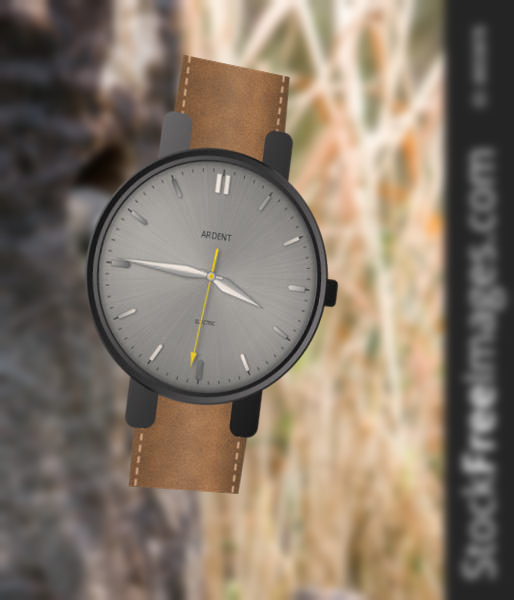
h=3 m=45 s=31
